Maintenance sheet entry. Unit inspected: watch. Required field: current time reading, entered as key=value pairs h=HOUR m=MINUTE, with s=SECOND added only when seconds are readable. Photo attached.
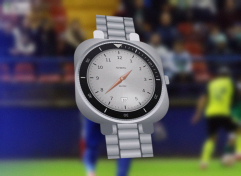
h=1 m=38
